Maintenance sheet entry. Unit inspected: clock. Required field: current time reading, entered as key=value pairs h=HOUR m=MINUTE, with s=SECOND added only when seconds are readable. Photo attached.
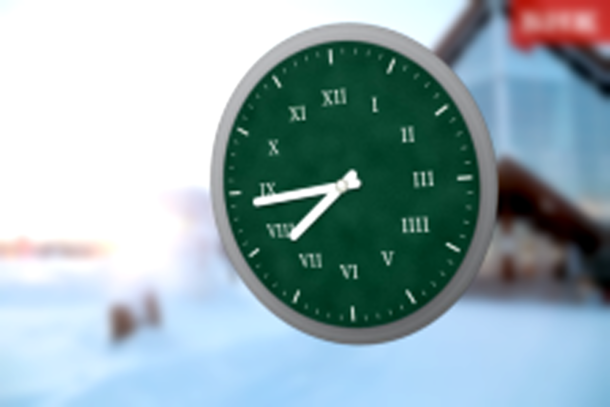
h=7 m=44
